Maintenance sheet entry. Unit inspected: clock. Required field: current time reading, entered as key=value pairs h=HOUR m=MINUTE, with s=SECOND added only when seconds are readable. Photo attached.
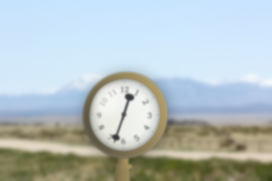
h=12 m=33
